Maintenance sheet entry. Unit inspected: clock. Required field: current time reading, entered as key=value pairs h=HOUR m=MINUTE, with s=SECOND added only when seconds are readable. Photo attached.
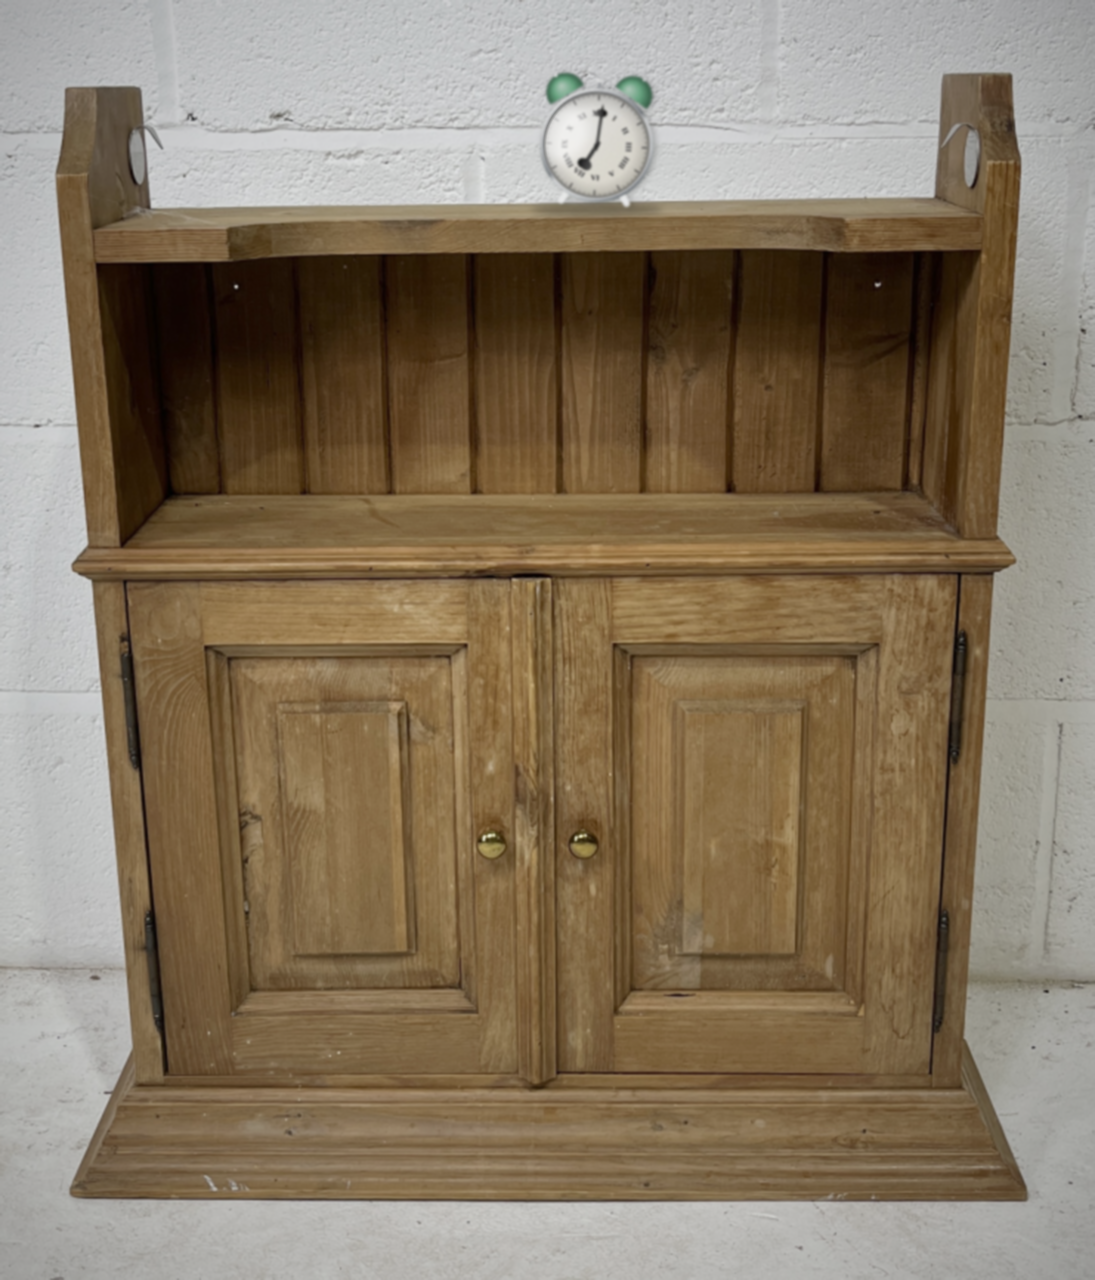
h=7 m=1
